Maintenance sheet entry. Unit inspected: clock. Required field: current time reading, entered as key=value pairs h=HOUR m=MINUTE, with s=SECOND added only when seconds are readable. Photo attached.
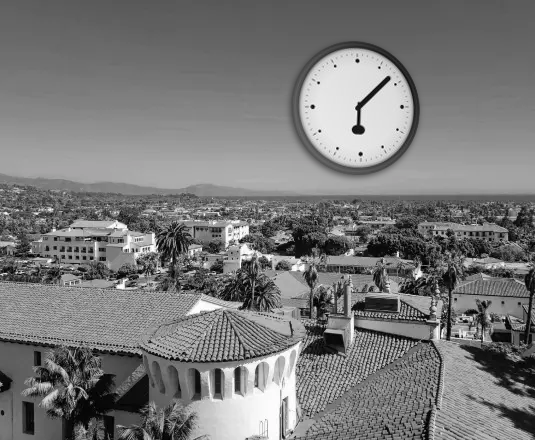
h=6 m=8
